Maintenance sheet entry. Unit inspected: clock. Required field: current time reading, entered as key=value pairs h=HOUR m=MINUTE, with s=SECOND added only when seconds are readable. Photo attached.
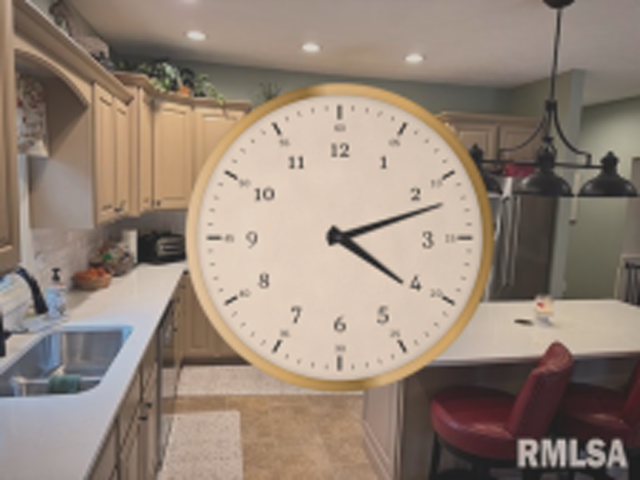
h=4 m=12
